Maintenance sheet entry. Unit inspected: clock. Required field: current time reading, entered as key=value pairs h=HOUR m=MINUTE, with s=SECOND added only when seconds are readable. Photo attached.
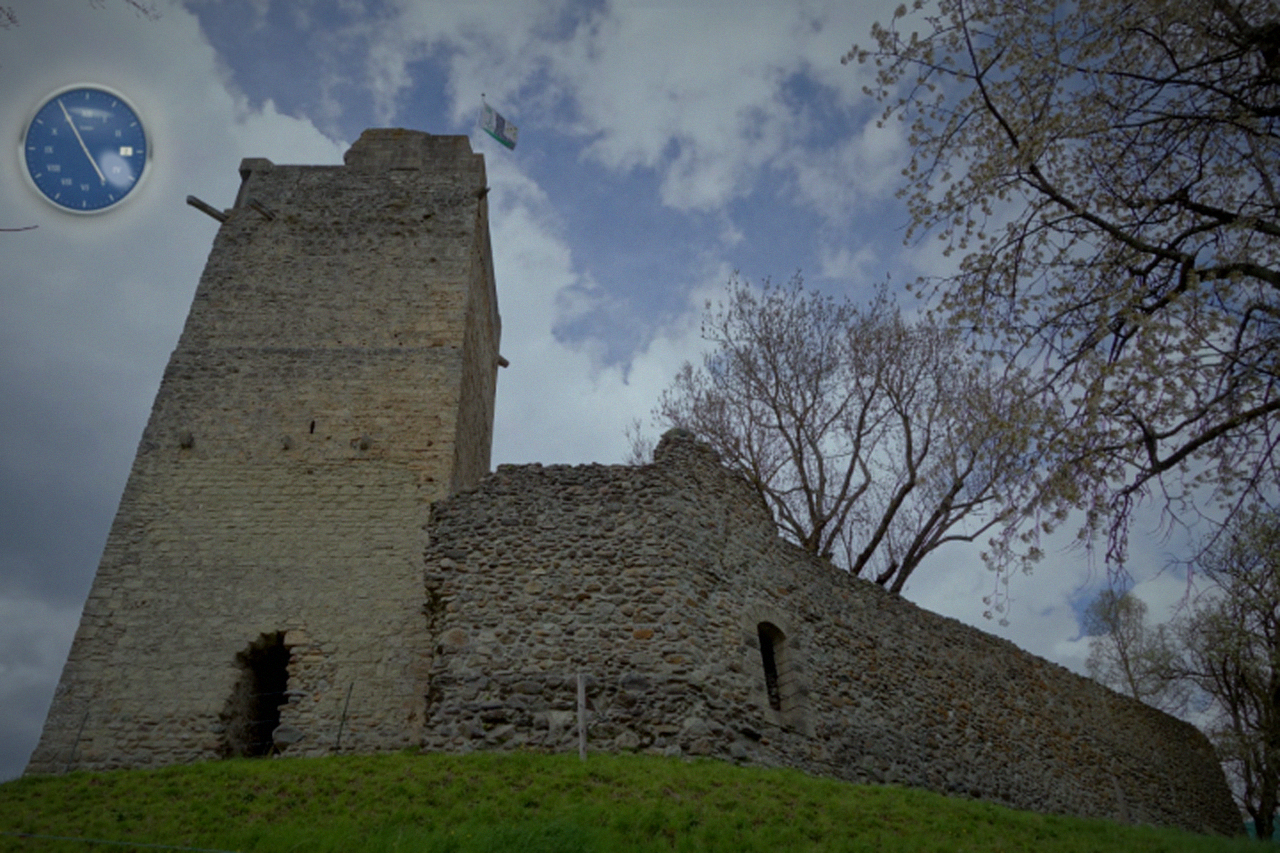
h=4 m=55
